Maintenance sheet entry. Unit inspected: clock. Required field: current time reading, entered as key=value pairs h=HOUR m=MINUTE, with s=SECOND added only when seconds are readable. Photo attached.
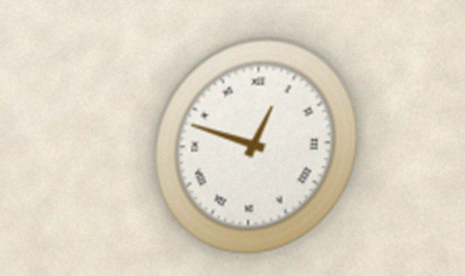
h=12 m=48
